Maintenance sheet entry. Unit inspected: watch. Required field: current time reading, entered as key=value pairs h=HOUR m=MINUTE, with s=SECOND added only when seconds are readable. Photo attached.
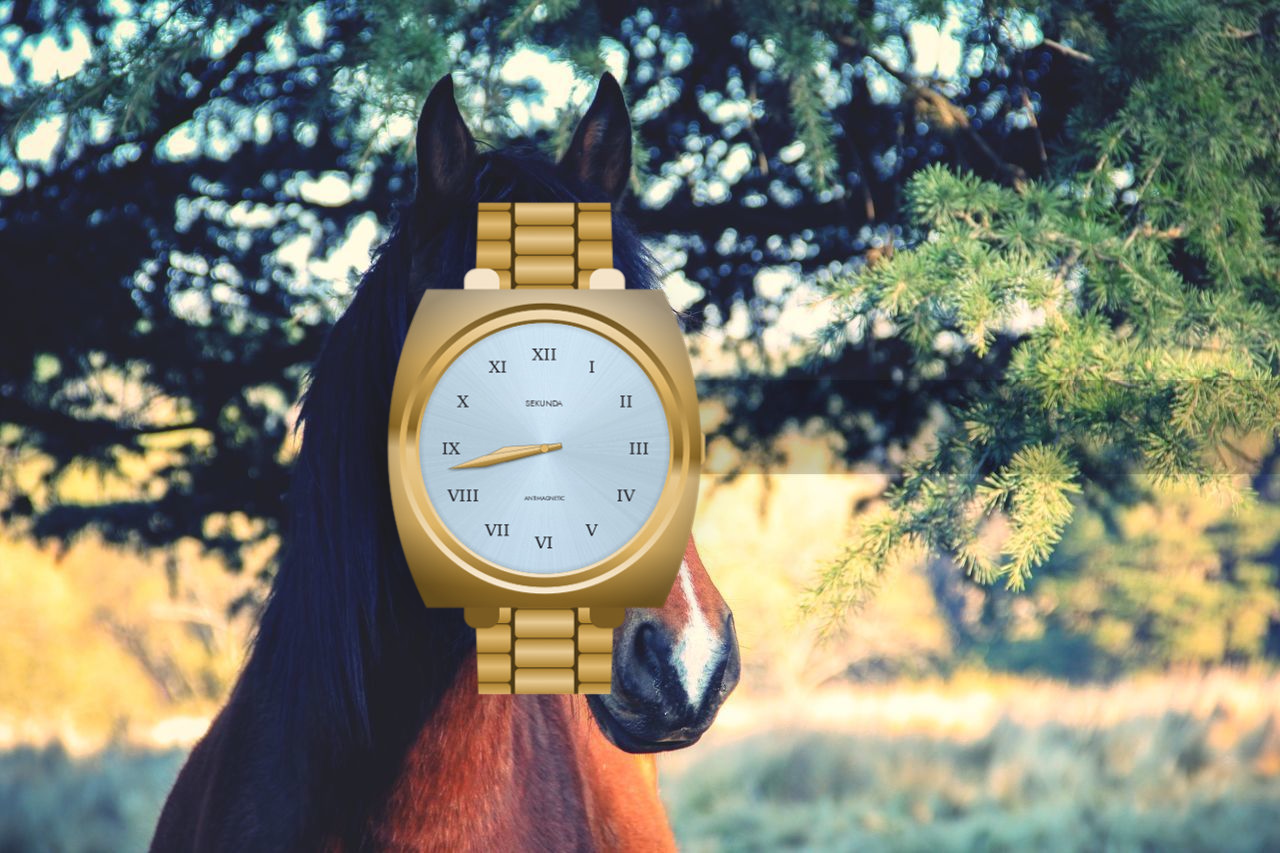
h=8 m=43
